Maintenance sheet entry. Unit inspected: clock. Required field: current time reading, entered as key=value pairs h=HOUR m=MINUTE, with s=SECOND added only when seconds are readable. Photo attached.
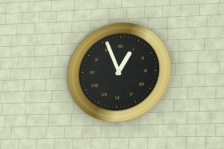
h=12 m=56
